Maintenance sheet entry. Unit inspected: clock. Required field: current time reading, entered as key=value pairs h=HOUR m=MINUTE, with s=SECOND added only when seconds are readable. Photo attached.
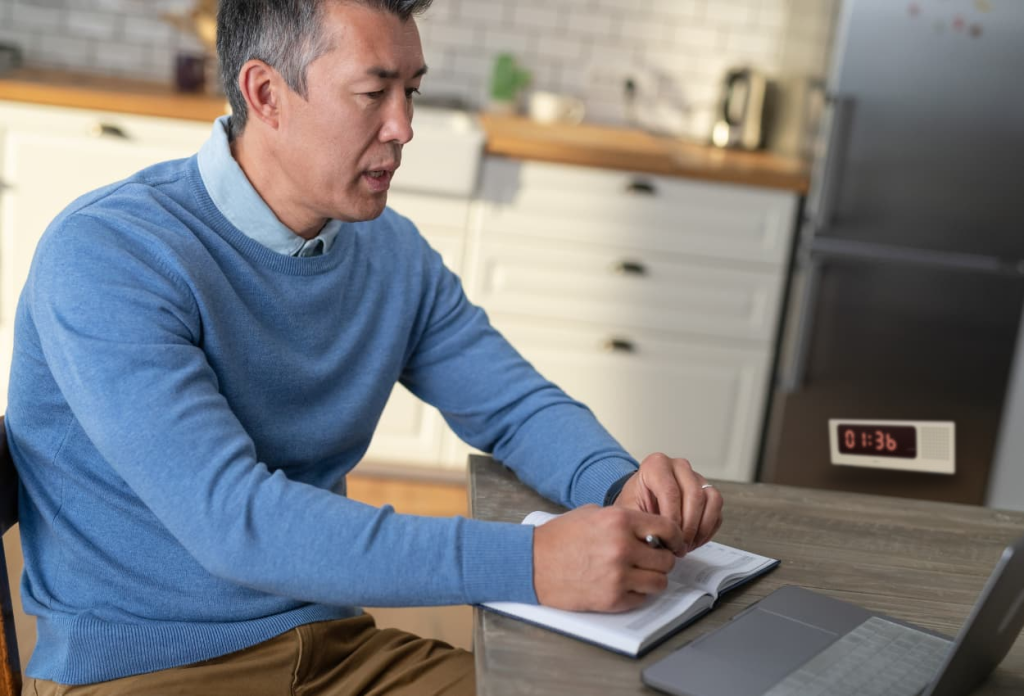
h=1 m=36
